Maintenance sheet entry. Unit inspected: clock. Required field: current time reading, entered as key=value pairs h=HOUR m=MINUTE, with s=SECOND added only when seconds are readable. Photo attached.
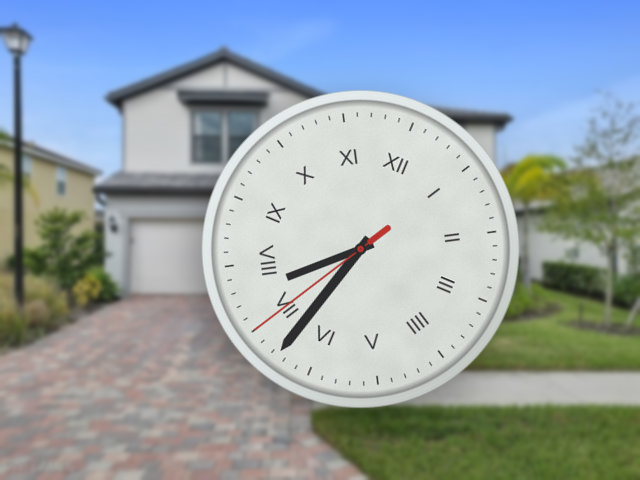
h=7 m=32 s=35
